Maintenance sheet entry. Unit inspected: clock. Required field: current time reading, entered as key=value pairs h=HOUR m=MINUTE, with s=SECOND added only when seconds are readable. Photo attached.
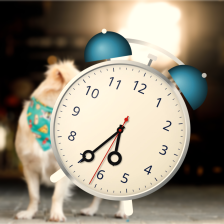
h=5 m=34 s=31
